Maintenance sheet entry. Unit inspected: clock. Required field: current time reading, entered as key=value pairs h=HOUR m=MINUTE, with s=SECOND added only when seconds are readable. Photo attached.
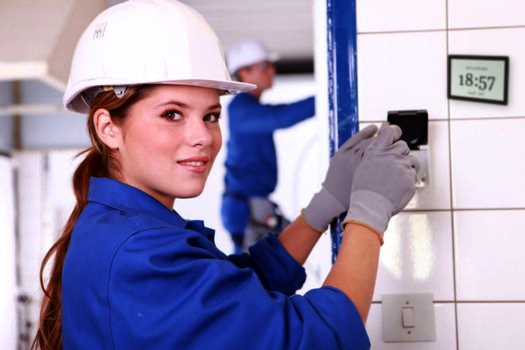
h=18 m=57
